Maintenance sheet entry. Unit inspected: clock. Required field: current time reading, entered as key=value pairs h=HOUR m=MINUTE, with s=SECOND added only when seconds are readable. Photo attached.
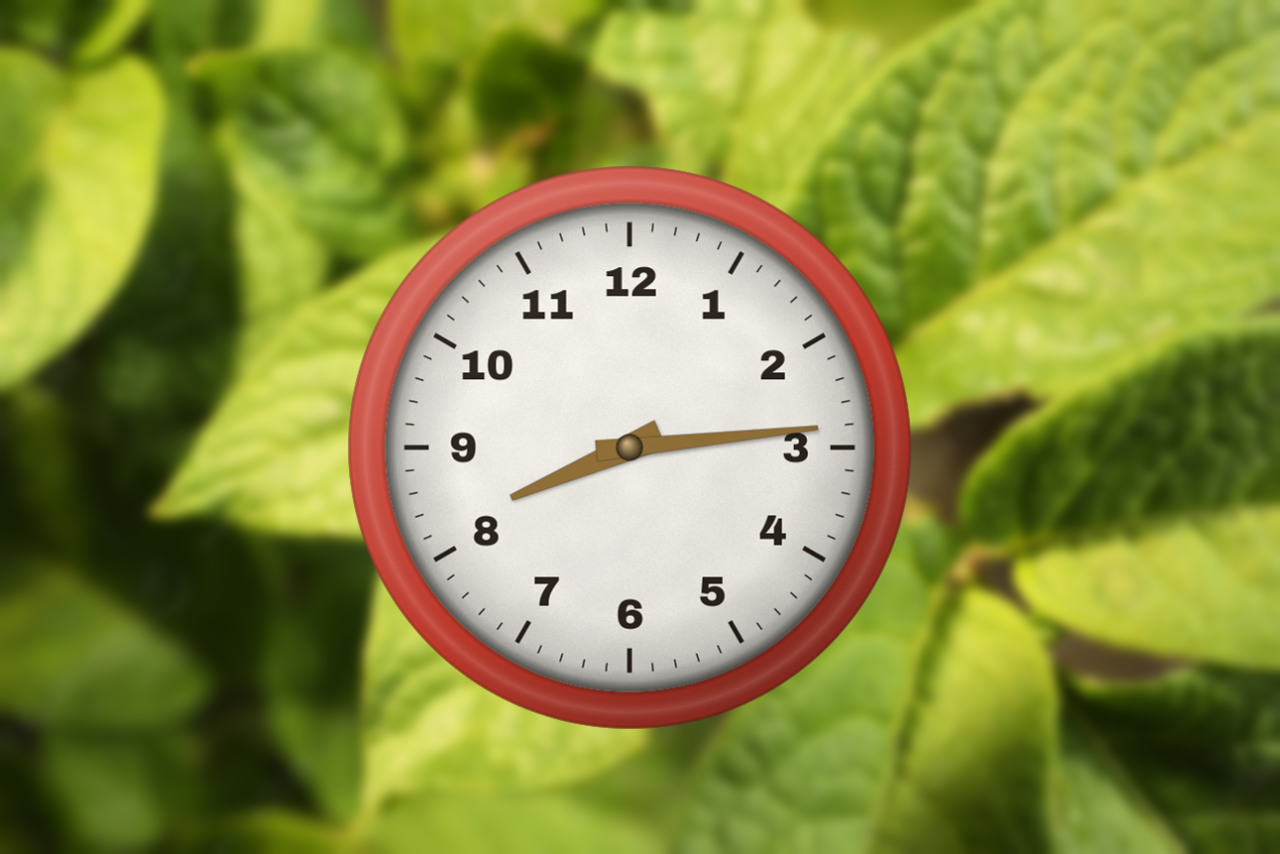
h=8 m=14
